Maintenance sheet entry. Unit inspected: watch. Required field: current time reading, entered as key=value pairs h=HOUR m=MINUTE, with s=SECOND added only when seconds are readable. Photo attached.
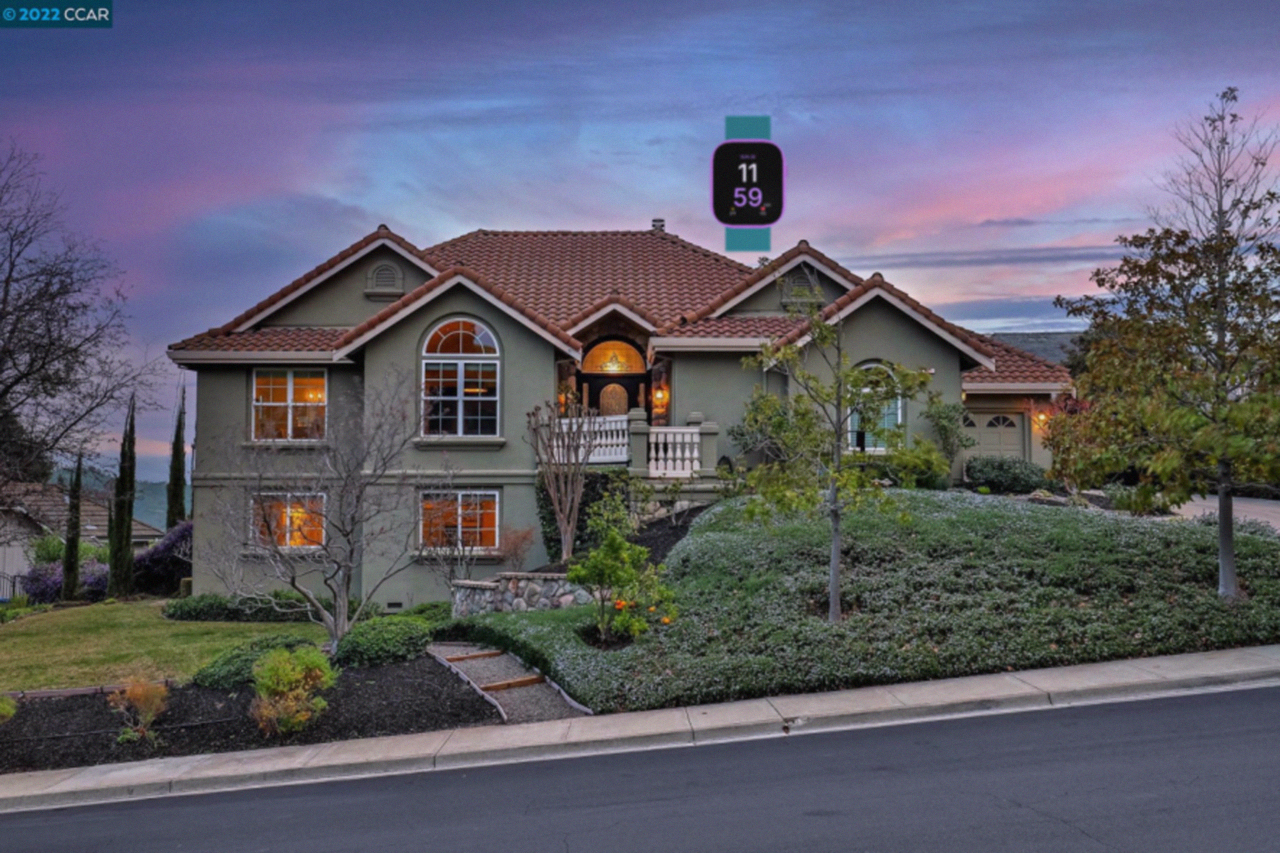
h=11 m=59
